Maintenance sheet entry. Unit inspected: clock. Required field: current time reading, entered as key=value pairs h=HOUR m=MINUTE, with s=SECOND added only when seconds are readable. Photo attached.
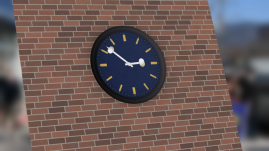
h=2 m=52
